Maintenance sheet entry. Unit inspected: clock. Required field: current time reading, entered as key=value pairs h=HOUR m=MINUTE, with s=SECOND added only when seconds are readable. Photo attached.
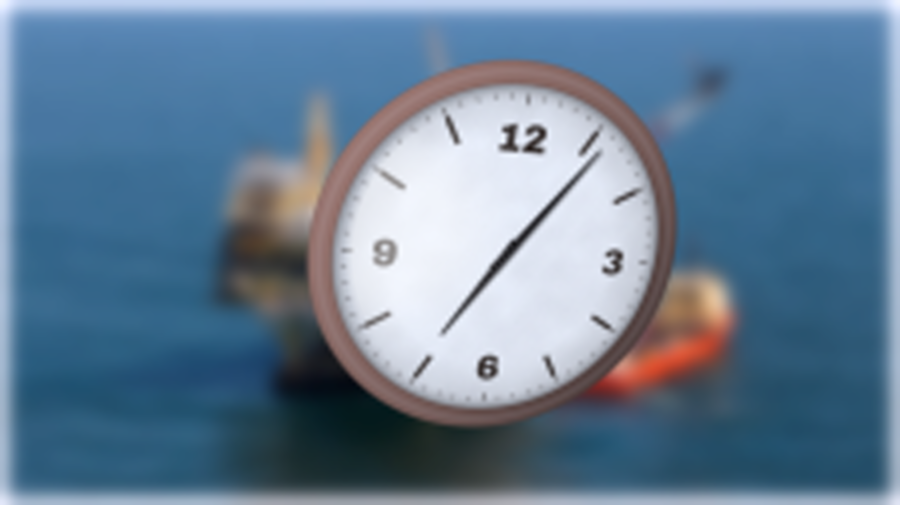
h=7 m=6
